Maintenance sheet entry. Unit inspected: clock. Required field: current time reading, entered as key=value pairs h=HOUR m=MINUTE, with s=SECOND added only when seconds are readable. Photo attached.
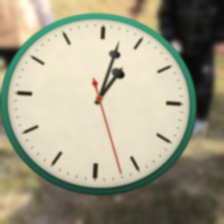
h=1 m=2 s=27
